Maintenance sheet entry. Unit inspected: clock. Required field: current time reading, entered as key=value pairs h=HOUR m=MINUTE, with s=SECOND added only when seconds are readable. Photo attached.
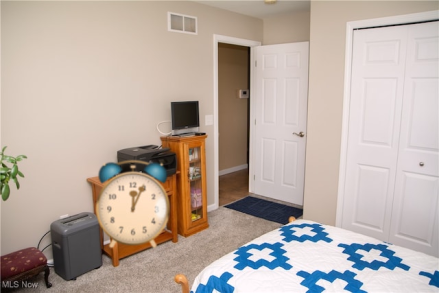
h=12 m=4
